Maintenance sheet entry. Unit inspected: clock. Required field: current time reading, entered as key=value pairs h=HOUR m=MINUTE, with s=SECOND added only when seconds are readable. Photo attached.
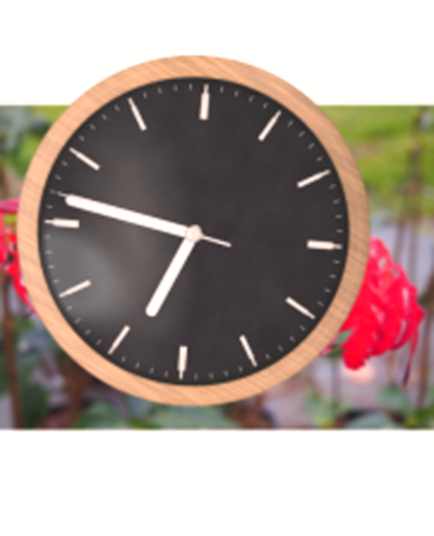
h=6 m=46 s=47
